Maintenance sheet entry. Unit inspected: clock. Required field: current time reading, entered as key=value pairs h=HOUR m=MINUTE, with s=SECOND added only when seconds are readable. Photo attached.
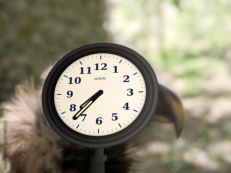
h=7 m=37
